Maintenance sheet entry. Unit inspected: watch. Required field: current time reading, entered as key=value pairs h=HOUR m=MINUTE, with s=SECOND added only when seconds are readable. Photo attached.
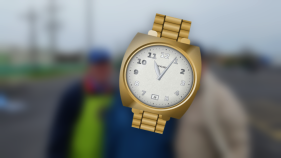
h=11 m=4
